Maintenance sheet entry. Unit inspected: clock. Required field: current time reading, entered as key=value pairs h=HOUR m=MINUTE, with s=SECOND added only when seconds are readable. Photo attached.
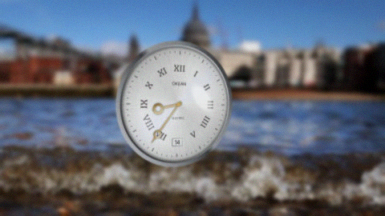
h=8 m=36
